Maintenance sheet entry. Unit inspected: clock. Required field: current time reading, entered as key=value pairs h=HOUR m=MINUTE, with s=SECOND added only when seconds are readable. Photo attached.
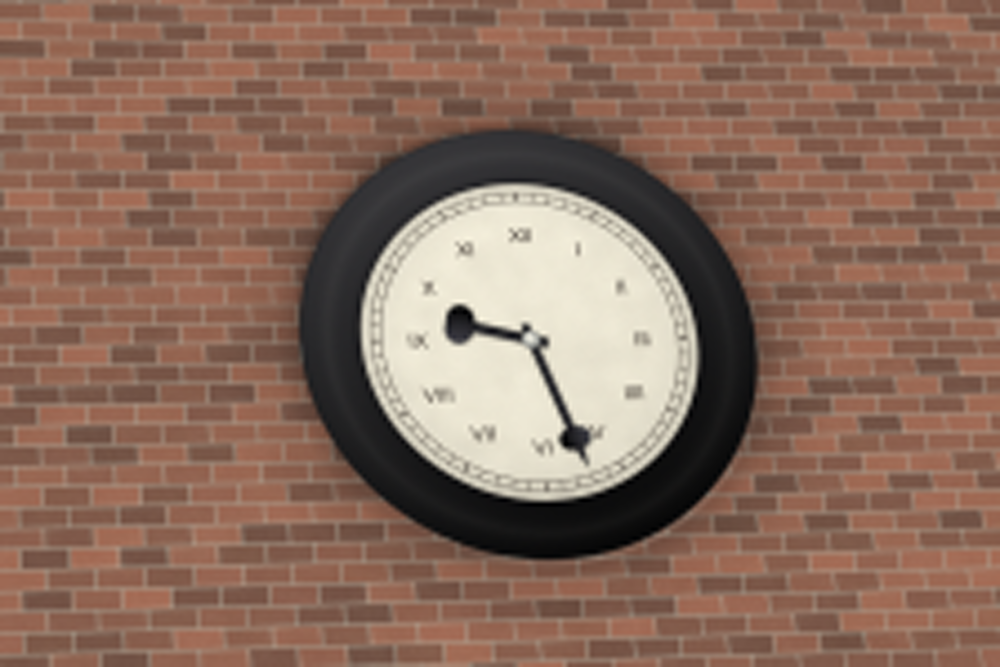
h=9 m=27
